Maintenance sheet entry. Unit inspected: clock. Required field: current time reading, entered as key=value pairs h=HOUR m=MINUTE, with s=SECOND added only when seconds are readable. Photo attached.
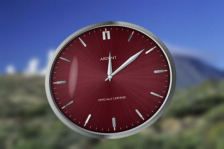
h=12 m=9
